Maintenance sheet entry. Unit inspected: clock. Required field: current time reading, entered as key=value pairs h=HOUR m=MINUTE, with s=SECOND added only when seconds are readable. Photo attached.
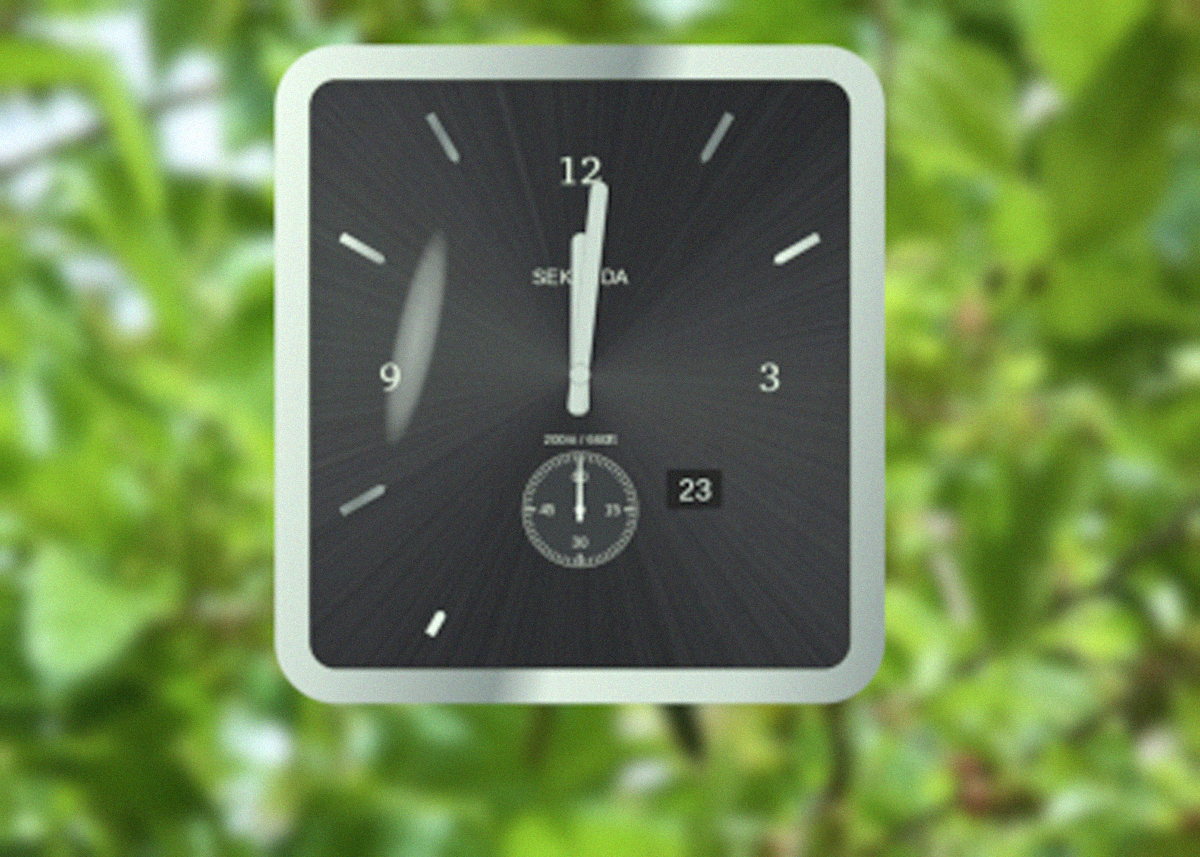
h=12 m=1
